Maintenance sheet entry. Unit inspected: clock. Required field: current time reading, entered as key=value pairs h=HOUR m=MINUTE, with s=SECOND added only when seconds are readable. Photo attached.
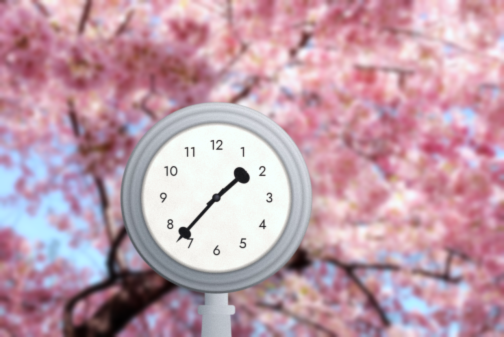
h=1 m=37
